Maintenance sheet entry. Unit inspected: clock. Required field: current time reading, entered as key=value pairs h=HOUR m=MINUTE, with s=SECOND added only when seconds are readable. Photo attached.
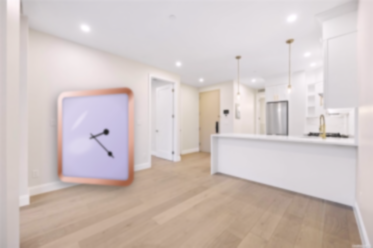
h=2 m=22
